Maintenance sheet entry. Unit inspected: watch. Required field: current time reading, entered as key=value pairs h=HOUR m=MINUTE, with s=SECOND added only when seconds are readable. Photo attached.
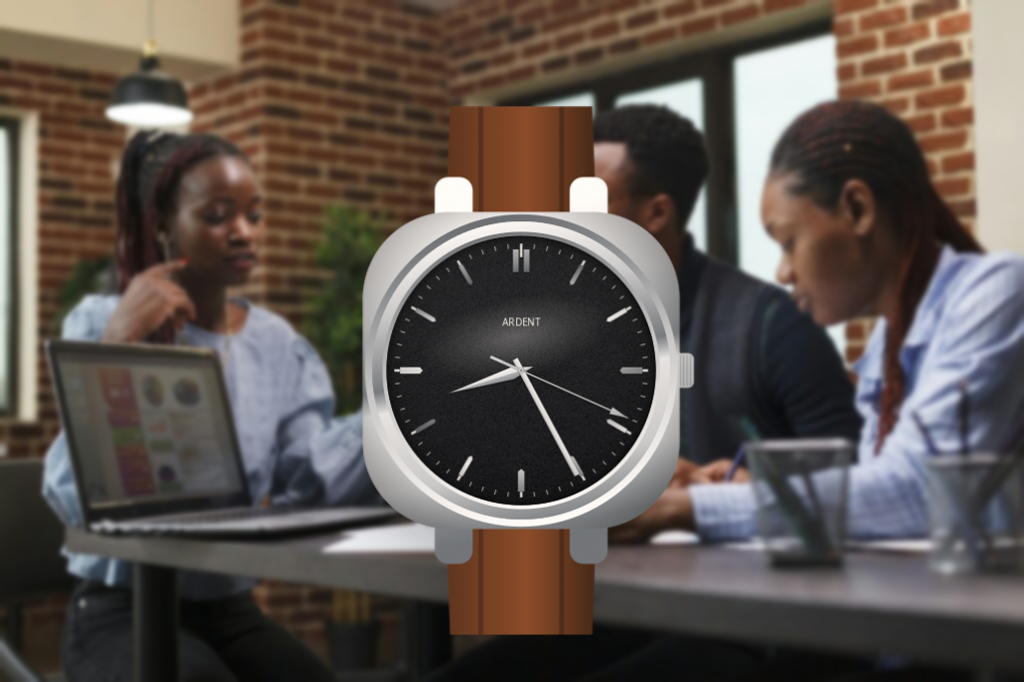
h=8 m=25 s=19
